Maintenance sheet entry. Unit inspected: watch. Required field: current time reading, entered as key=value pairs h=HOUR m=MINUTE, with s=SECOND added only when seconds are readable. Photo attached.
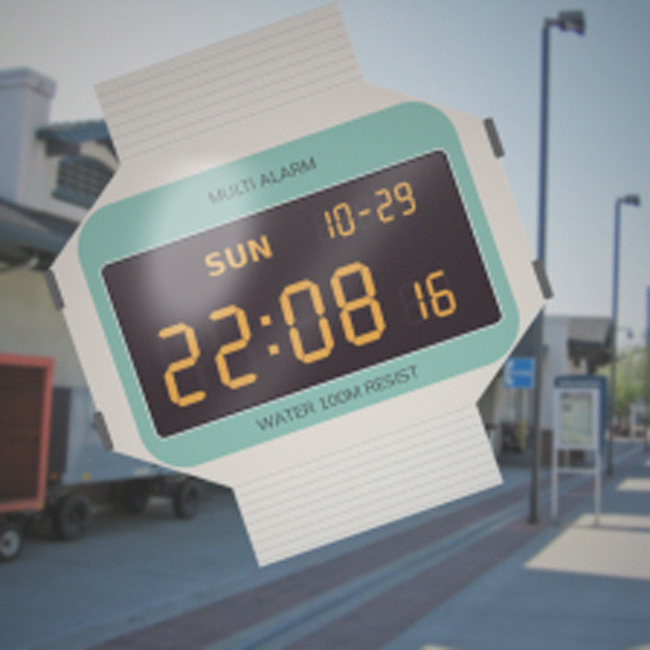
h=22 m=8 s=16
